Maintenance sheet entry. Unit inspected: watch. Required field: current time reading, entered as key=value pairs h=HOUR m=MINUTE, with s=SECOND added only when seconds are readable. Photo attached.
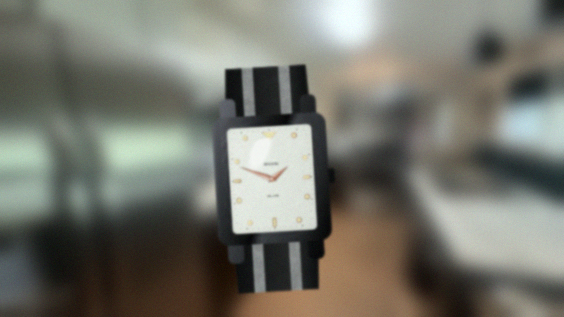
h=1 m=49
